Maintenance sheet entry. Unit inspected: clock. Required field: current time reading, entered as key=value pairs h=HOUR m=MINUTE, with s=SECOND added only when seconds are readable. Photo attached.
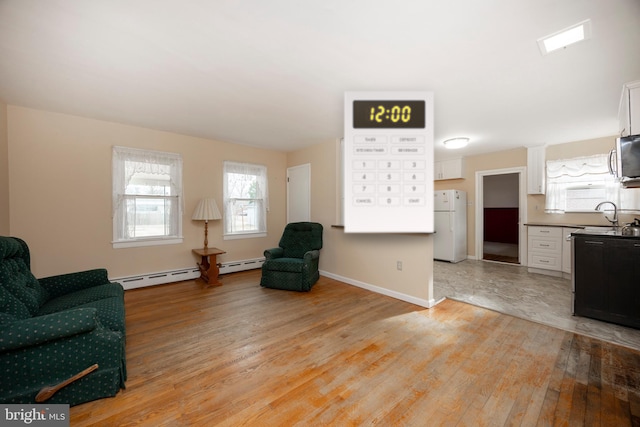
h=12 m=0
